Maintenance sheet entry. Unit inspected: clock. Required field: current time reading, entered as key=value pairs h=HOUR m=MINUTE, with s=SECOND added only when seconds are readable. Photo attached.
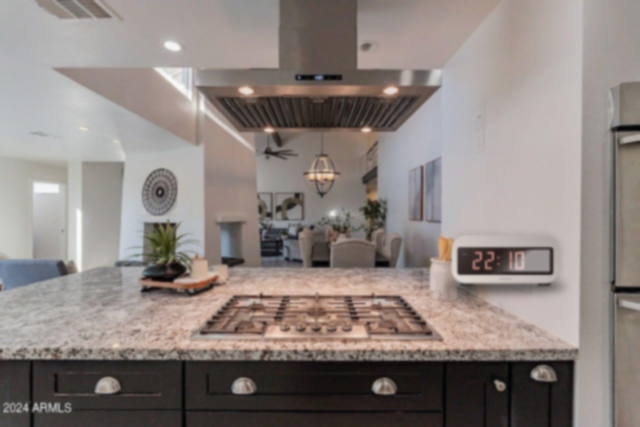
h=22 m=10
